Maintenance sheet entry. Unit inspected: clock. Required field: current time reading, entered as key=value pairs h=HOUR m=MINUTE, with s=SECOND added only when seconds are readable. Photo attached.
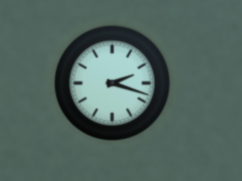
h=2 m=18
